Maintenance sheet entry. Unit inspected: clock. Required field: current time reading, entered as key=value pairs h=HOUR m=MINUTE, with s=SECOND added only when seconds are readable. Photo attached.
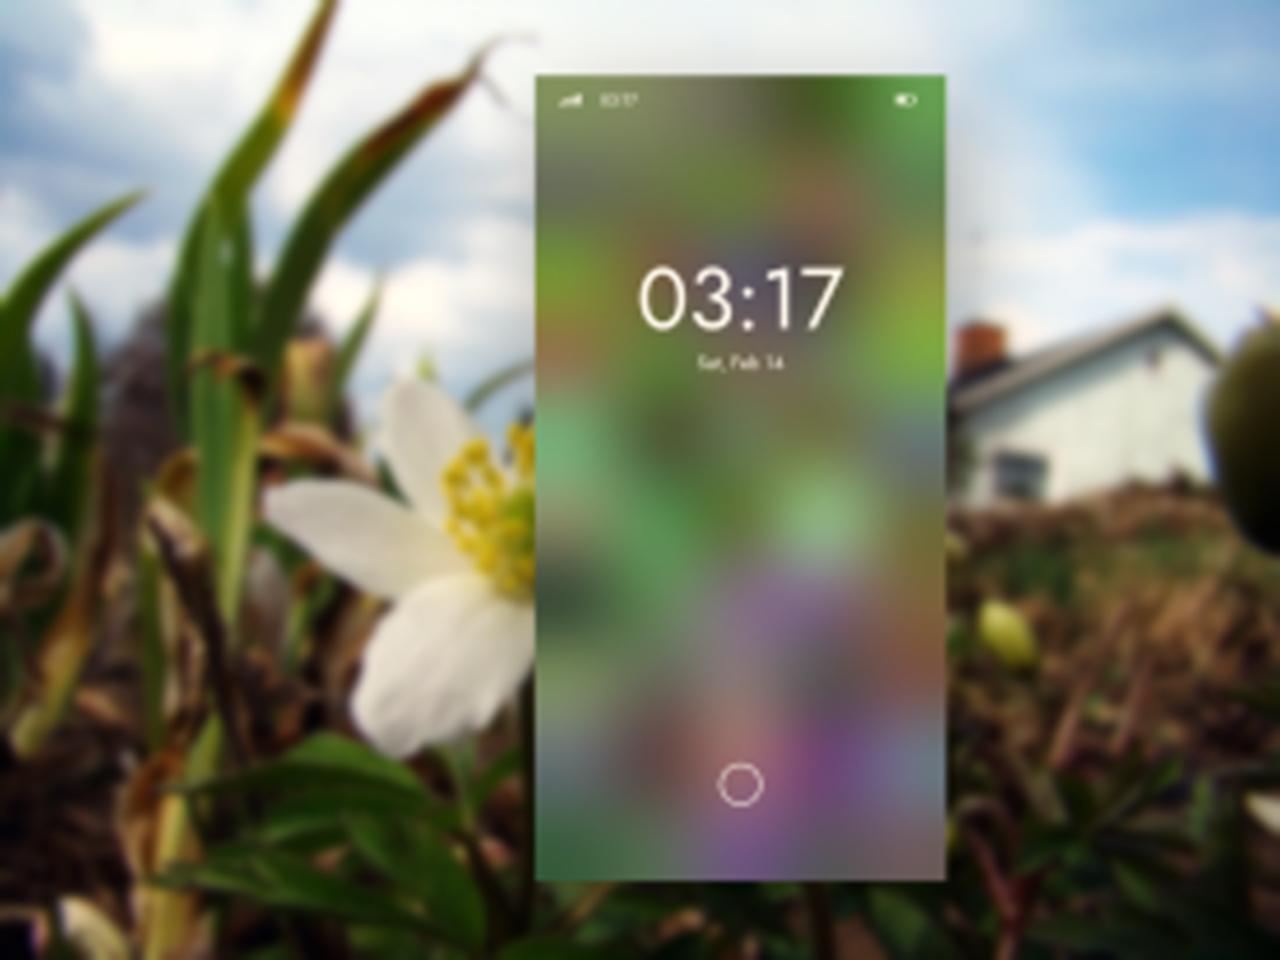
h=3 m=17
